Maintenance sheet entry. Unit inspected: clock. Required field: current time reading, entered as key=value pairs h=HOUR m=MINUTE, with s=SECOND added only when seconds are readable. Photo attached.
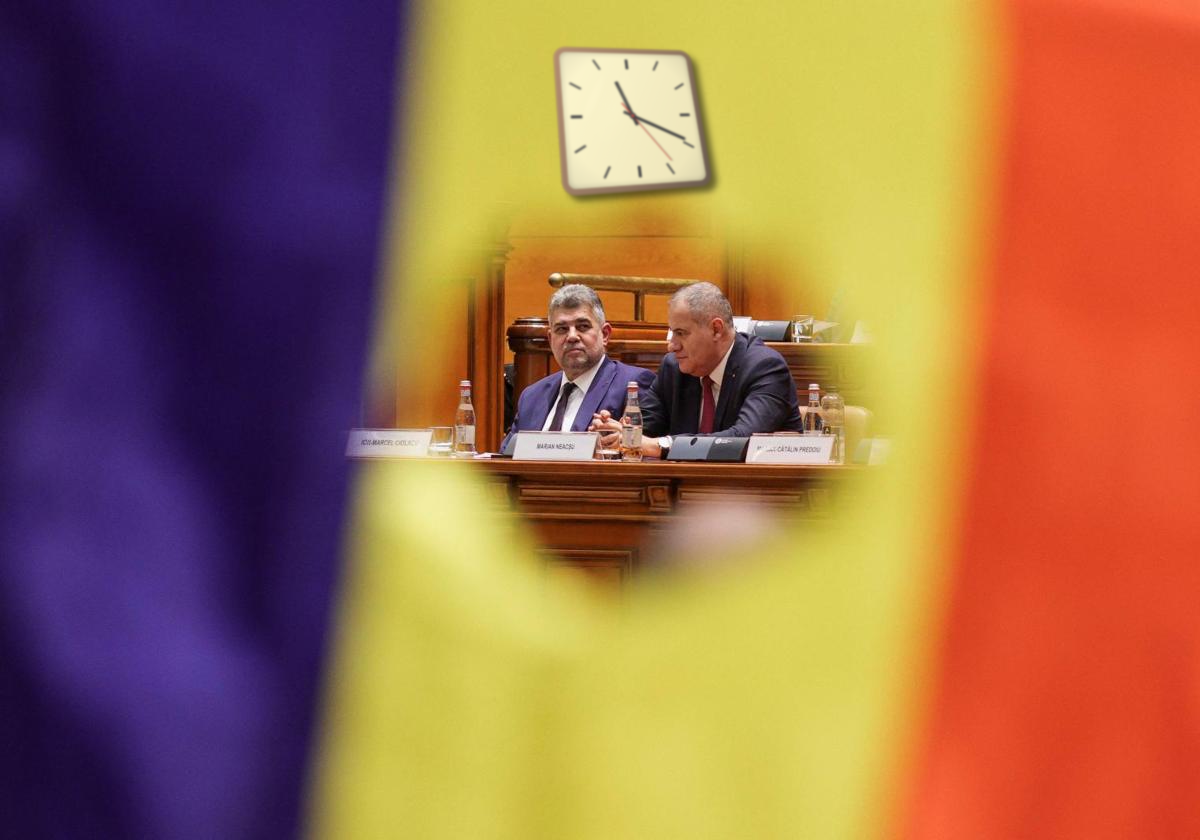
h=11 m=19 s=24
